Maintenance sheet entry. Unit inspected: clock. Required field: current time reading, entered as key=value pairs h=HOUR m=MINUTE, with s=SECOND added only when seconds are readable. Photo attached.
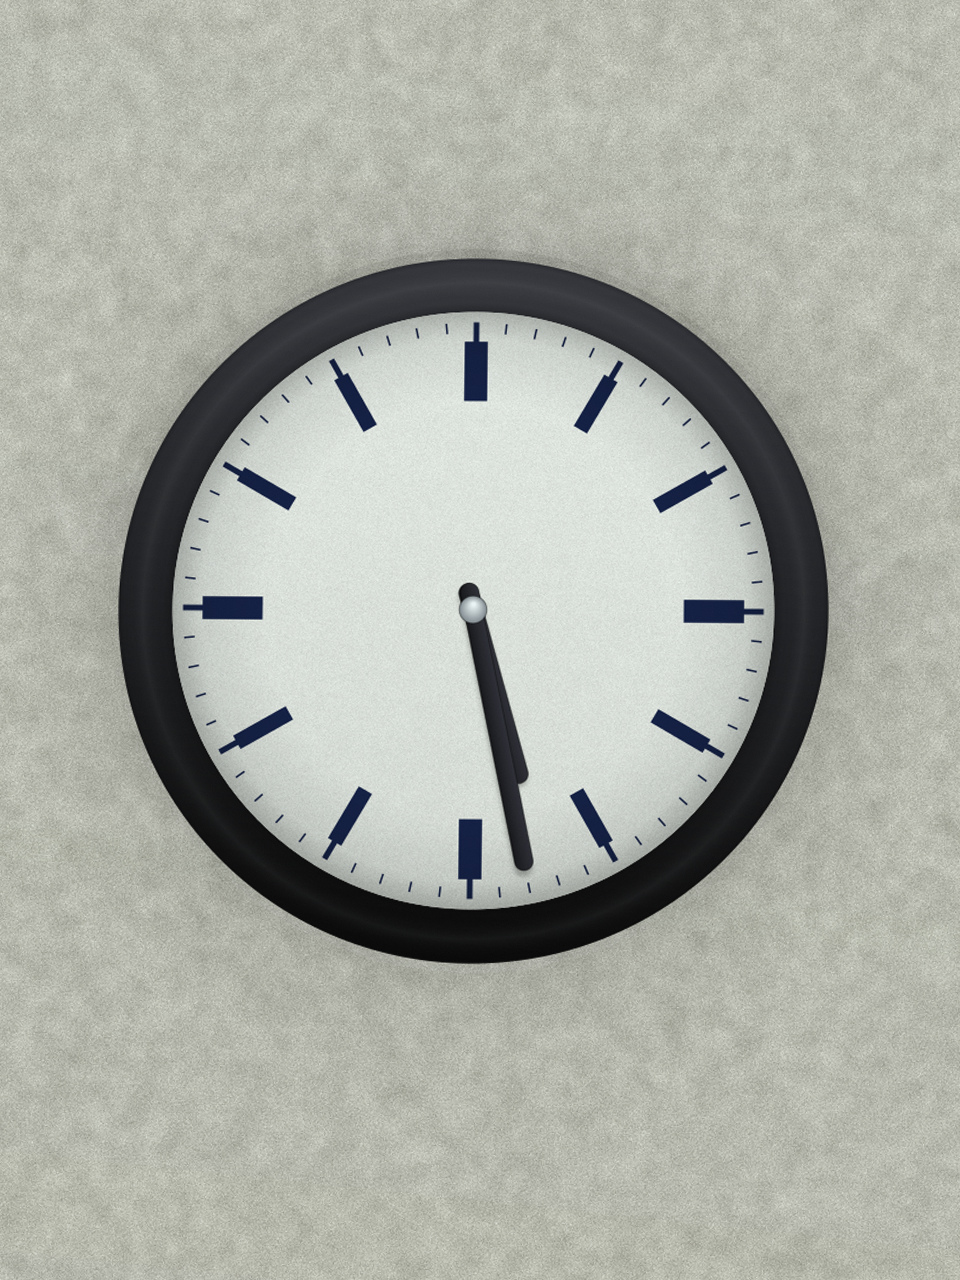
h=5 m=28
